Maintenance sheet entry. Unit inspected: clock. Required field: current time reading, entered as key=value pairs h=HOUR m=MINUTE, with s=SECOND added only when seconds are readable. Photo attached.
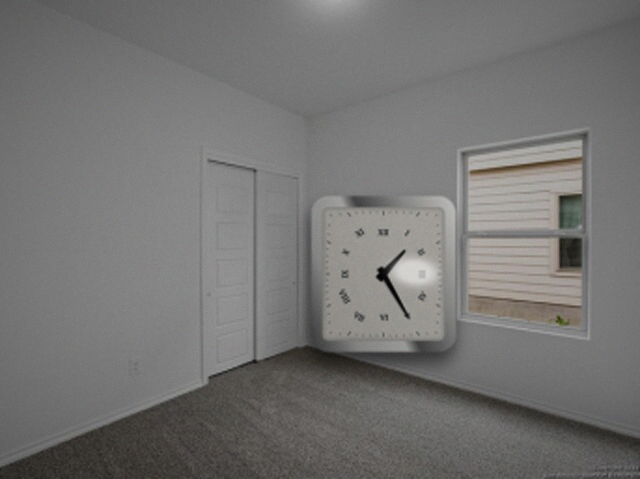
h=1 m=25
